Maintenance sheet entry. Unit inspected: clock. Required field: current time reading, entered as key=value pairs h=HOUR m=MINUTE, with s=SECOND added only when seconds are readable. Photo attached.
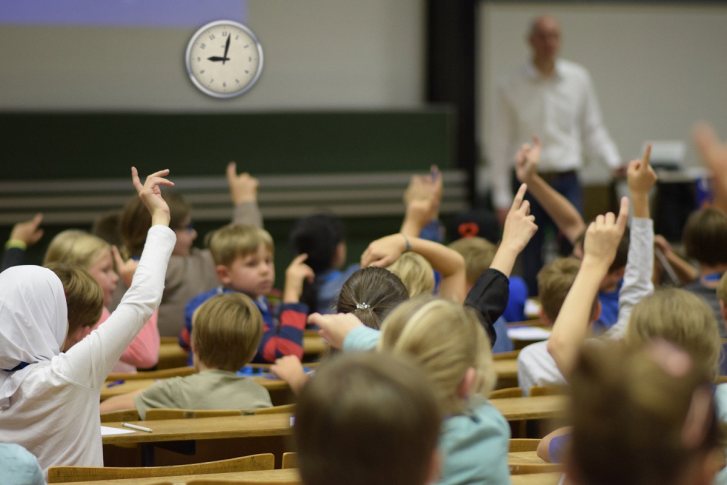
h=9 m=2
